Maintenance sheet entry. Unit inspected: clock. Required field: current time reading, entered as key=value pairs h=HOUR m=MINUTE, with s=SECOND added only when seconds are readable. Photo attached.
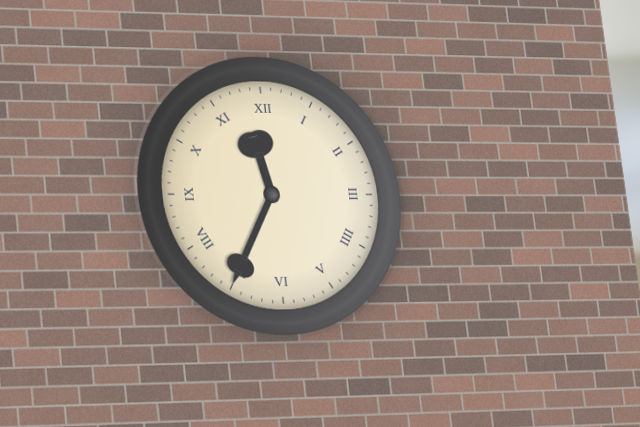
h=11 m=35
